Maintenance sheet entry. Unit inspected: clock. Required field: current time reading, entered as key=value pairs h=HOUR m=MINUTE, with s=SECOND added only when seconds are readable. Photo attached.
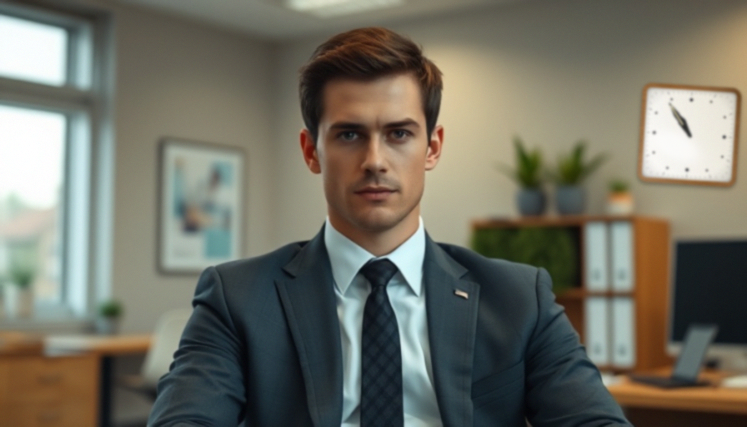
h=10 m=54
